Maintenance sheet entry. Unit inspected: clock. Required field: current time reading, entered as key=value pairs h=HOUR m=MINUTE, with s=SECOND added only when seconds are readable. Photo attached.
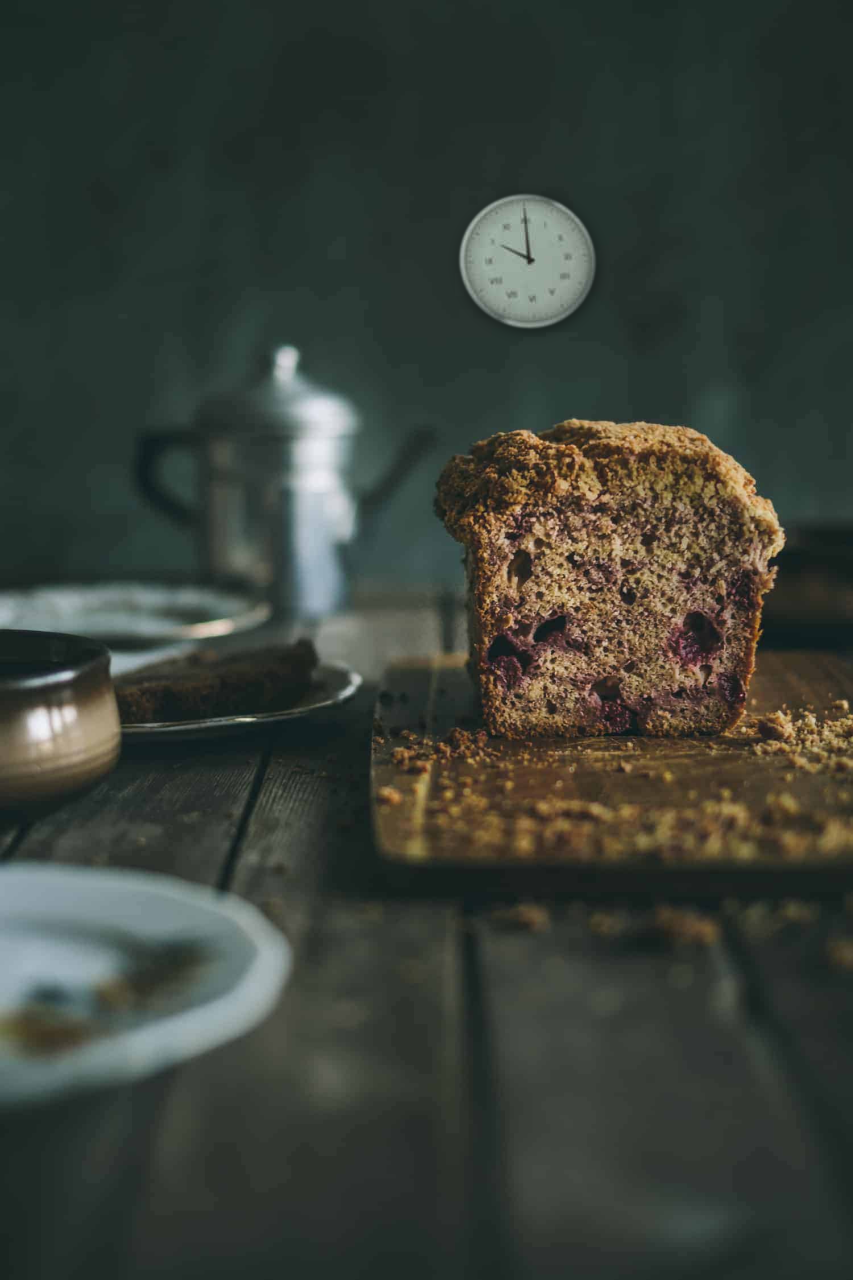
h=10 m=0
